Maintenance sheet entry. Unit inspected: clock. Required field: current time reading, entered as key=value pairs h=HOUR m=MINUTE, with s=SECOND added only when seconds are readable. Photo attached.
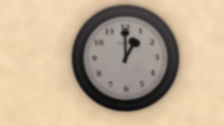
h=1 m=0
